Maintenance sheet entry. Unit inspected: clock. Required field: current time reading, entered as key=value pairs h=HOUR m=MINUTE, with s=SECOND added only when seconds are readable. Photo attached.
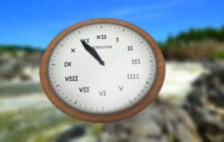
h=10 m=54
